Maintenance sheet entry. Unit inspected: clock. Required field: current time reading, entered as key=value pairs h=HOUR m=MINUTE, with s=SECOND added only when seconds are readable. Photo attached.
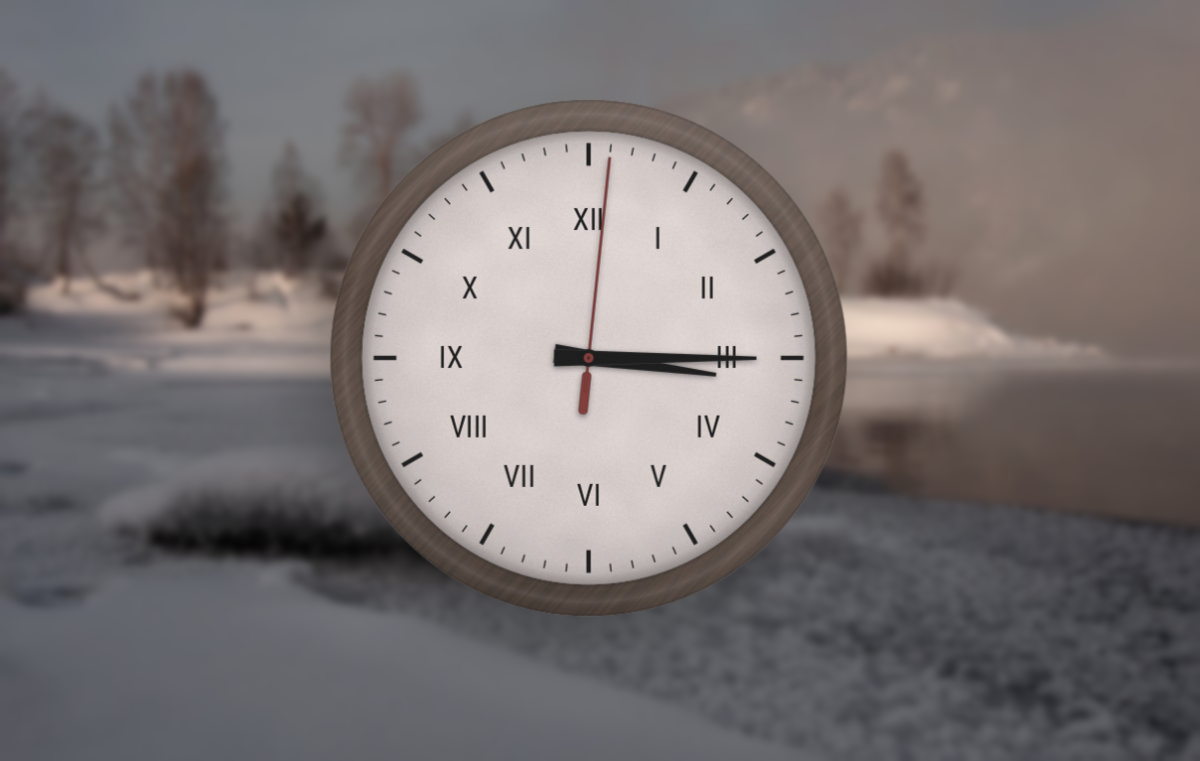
h=3 m=15 s=1
